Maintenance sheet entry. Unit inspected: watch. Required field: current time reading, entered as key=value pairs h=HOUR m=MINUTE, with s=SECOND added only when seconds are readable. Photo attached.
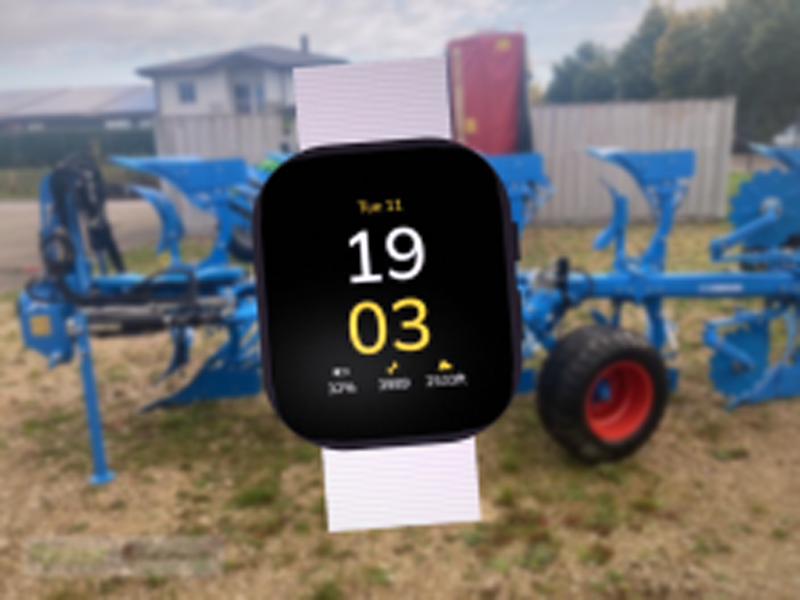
h=19 m=3
